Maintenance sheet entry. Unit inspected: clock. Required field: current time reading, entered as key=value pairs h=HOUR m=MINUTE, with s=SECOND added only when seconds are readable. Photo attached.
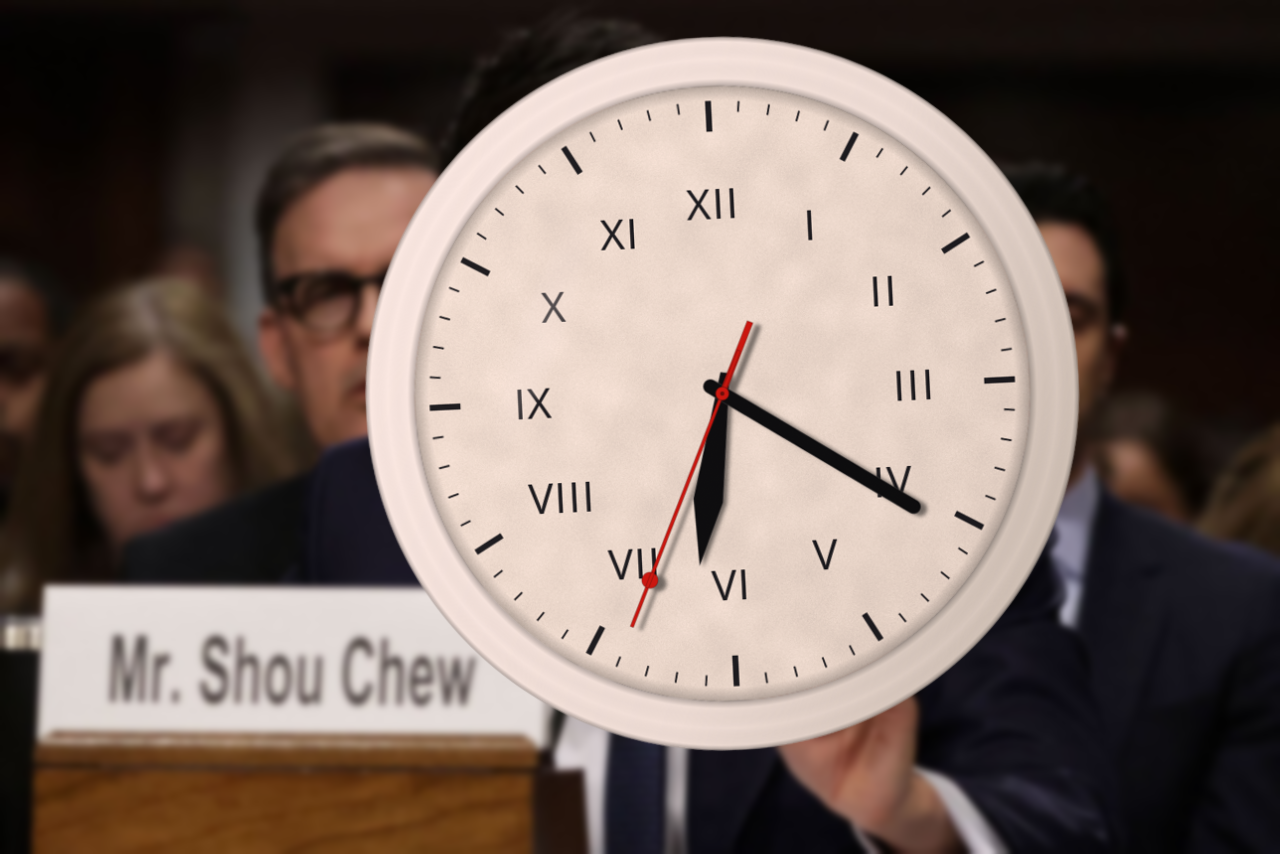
h=6 m=20 s=34
